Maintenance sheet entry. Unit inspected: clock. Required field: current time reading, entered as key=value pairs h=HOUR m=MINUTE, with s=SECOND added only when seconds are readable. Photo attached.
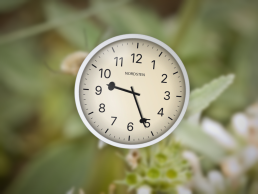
h=9 m=26
